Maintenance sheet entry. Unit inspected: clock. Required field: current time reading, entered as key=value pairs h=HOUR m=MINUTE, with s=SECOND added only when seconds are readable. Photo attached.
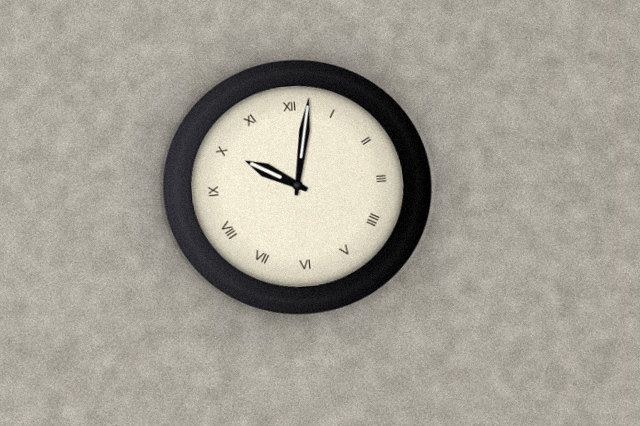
h=10 m=2
